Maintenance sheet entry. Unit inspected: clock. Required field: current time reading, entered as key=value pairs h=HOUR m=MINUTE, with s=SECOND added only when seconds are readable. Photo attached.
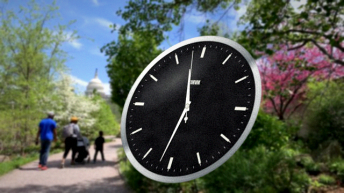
h=11 m=31 s=58
